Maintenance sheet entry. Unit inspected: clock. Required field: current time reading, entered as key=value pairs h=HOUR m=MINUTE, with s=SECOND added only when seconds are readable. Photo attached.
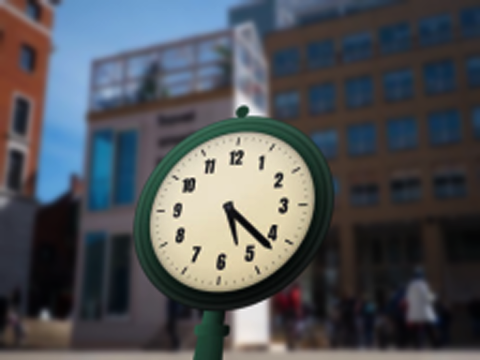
h=5 m=22
